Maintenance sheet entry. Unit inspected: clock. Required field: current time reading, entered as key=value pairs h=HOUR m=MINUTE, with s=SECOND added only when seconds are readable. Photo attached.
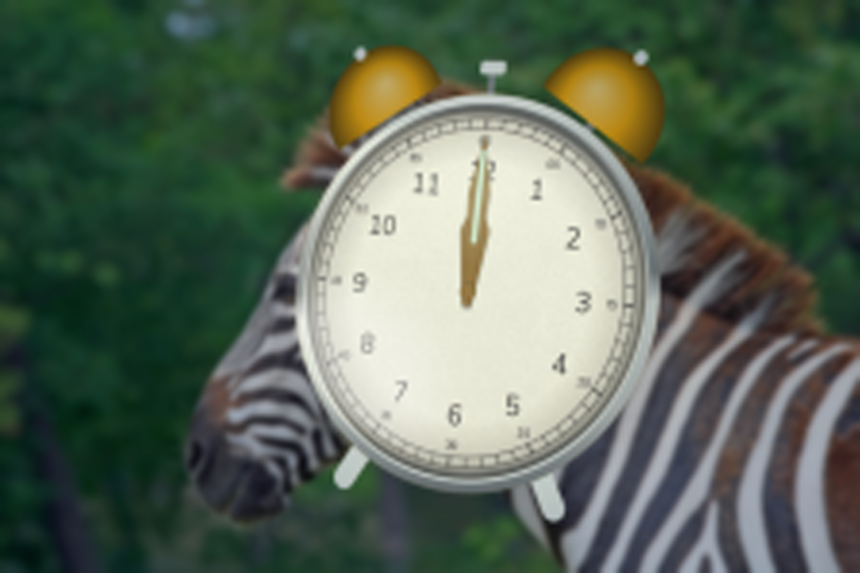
h=12 m=0
